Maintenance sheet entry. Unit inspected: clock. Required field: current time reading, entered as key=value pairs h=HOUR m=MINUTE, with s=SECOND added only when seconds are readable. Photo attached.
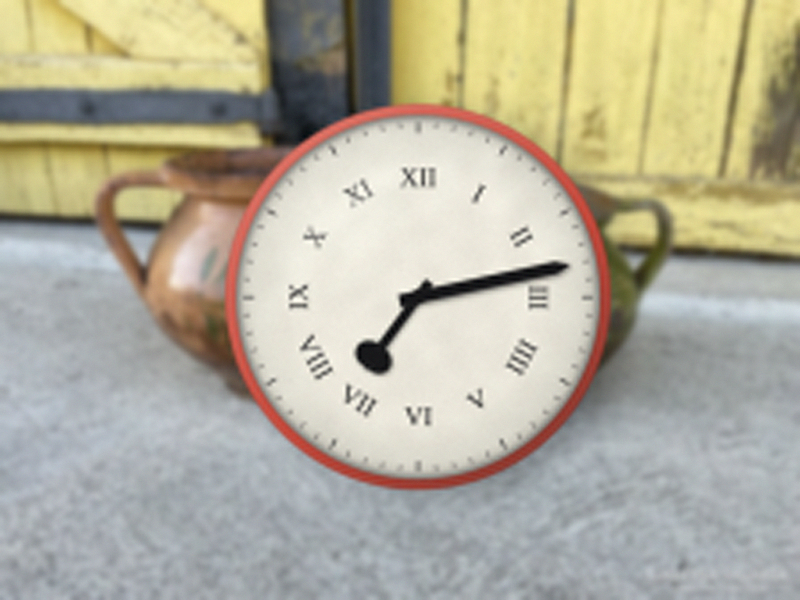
h=7 m=13
